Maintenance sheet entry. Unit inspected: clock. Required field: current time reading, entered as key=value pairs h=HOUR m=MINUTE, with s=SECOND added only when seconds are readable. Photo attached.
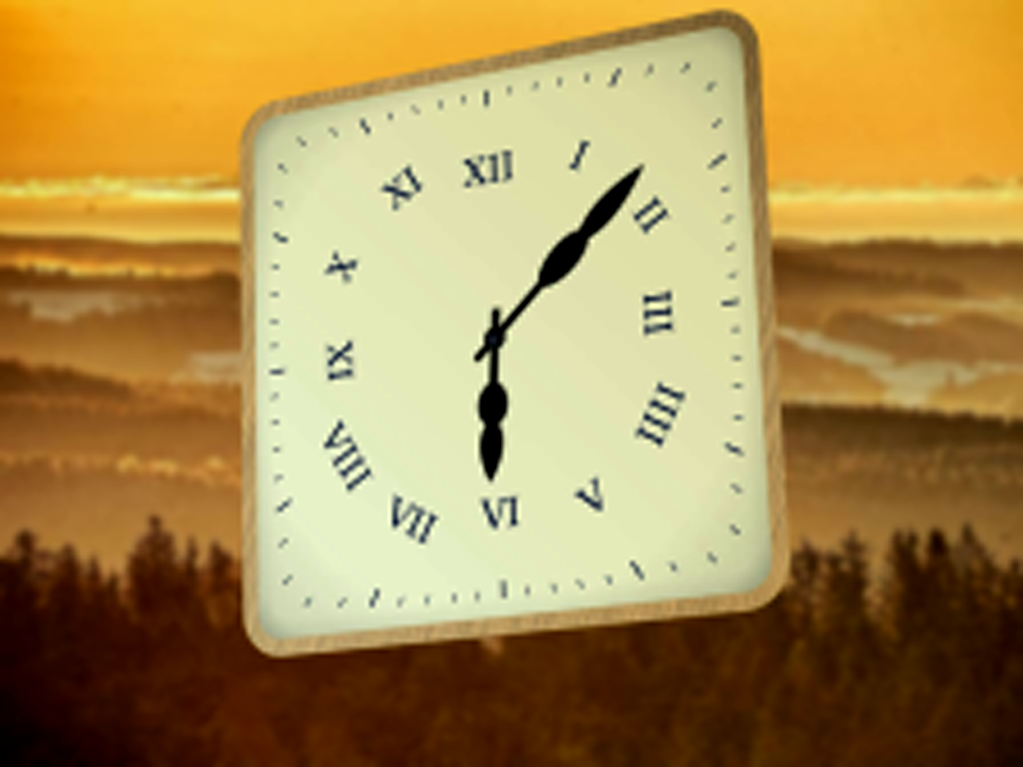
h=6 m=8
